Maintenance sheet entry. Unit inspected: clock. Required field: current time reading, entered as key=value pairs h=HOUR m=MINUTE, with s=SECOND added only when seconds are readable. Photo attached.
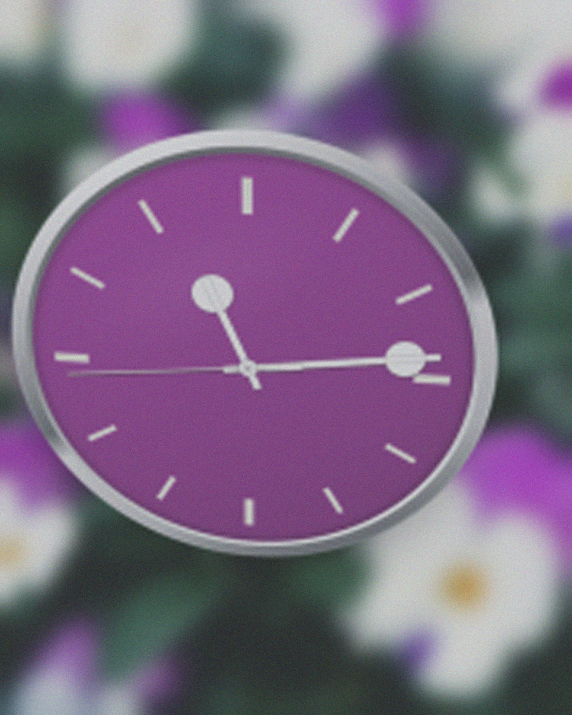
h=11 m=13 s=44
